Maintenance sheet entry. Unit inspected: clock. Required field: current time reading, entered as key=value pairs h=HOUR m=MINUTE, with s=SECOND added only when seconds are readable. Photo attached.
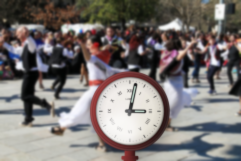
h=3 m=2
